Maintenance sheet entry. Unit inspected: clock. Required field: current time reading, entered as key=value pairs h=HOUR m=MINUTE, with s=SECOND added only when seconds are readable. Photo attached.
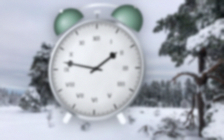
h=1 m=47
